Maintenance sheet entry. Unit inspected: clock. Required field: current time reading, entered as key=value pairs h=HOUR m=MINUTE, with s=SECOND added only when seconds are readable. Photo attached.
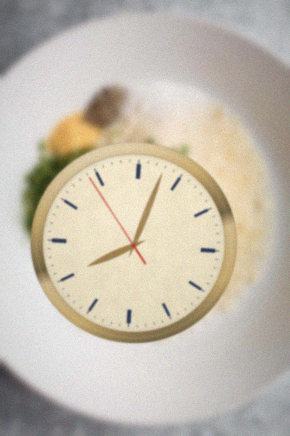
h=8 m=2 s=54
